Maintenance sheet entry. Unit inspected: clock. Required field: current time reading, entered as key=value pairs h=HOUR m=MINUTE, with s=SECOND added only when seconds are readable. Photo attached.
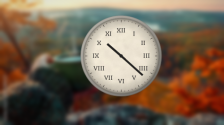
h=10 m=22
